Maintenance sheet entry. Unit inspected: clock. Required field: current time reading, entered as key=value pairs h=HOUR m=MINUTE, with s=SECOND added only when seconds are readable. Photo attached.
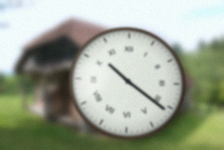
h=10 m=21
